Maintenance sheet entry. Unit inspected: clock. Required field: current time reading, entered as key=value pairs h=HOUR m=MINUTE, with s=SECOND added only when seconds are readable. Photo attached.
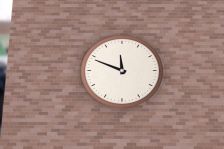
h=11 m=49
